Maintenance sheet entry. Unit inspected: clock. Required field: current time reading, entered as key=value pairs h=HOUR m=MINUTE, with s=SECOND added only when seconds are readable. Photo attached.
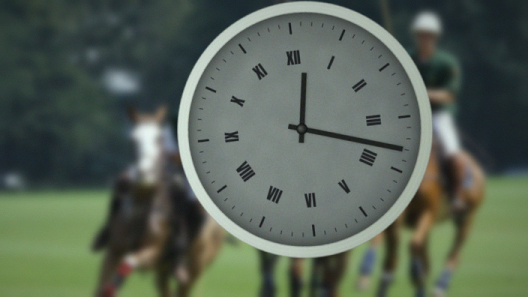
h=12 m=18
